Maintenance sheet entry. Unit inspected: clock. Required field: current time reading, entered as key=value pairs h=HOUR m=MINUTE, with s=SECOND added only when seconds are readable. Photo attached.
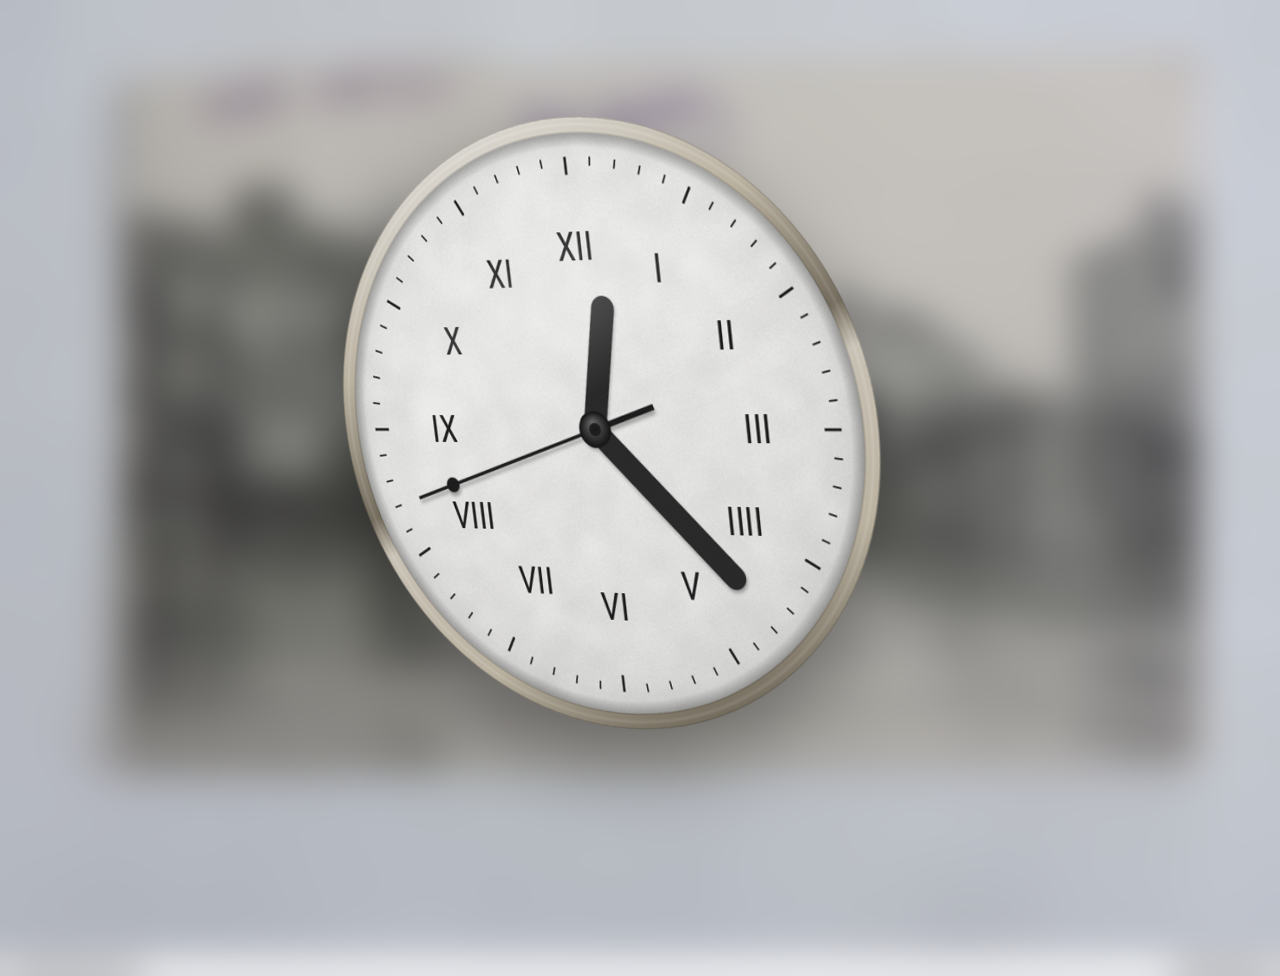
h=12 m=22 s=42
